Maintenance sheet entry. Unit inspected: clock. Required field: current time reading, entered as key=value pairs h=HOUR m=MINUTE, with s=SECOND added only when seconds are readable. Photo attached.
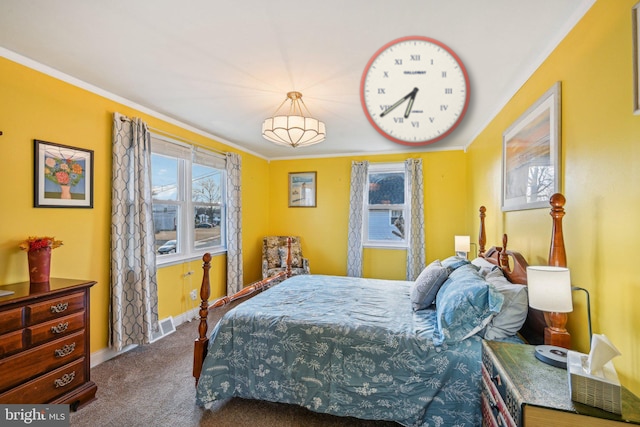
h=6 m=39
